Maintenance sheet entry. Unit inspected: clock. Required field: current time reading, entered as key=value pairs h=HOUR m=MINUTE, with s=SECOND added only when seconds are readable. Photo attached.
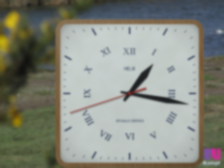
h=1 m=16 s=42
